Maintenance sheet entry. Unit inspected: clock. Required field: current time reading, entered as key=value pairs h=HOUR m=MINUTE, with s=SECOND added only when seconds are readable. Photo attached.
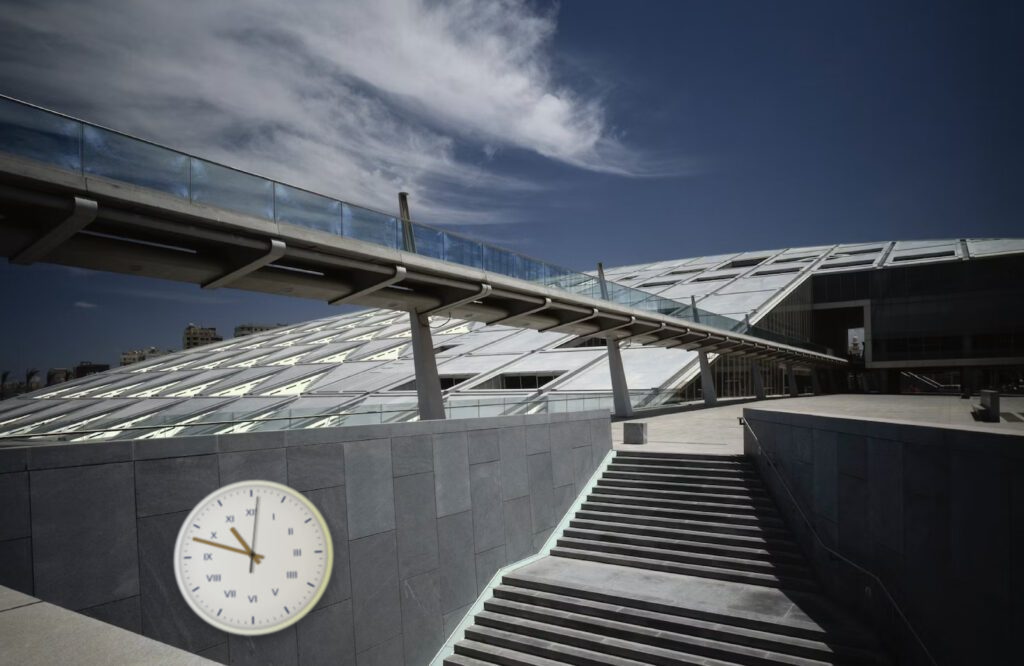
h=10 m=48 s=1
